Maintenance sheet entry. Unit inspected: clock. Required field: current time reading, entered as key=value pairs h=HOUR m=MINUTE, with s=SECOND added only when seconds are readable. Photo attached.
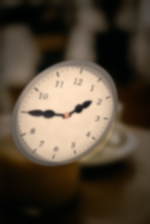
h=1 m=45
